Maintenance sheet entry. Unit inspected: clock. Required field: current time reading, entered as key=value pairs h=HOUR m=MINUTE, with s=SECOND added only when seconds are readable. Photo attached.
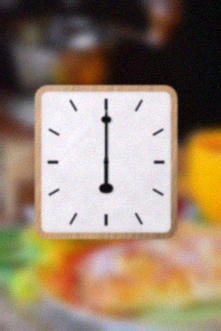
h=6 m=0
